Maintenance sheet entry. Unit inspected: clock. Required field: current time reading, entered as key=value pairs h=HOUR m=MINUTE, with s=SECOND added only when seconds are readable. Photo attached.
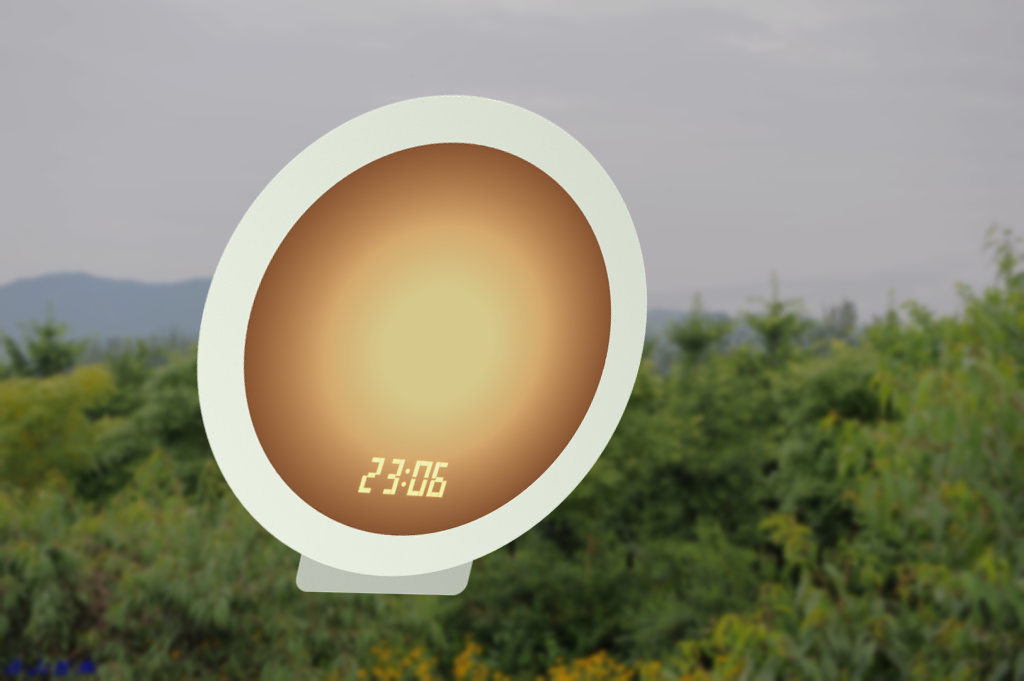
h=23 m=6
